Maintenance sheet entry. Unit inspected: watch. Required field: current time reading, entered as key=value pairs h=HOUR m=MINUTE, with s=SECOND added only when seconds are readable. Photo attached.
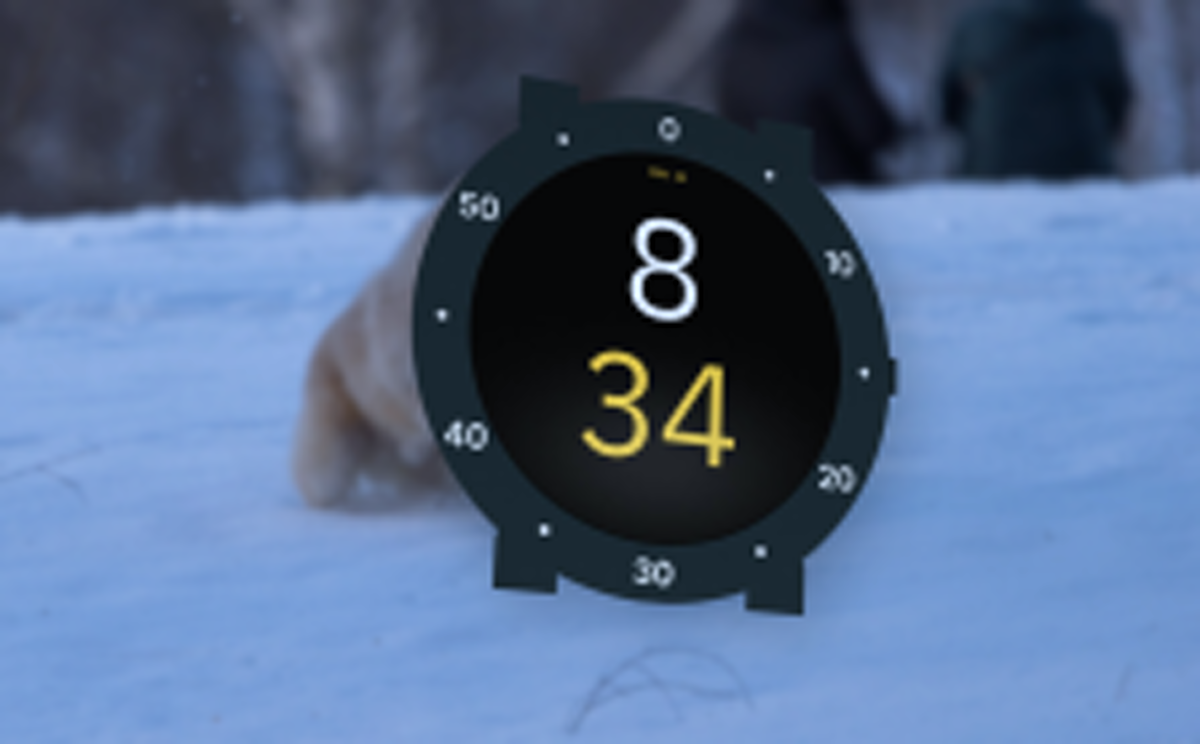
h=8 m=34
